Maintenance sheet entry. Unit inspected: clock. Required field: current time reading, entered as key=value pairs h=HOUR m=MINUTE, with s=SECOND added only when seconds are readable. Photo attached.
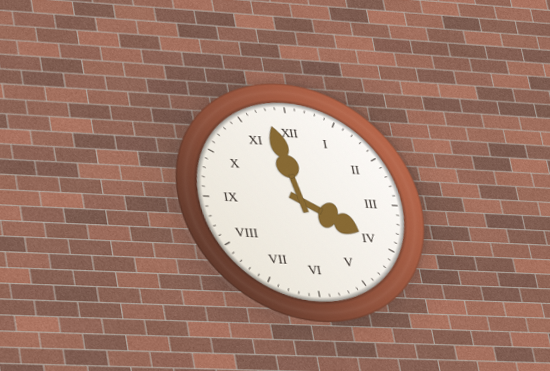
h=3 m=58
